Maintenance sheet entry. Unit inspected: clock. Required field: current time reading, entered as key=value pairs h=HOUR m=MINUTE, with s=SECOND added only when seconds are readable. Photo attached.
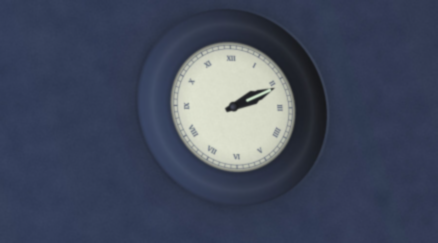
h=2 m=11
